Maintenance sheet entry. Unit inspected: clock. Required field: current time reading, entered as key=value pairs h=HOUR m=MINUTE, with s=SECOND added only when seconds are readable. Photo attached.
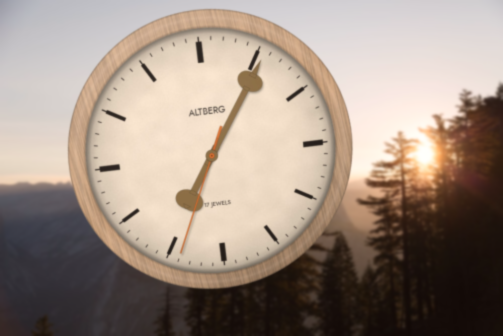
h=7 m=5 s=34
